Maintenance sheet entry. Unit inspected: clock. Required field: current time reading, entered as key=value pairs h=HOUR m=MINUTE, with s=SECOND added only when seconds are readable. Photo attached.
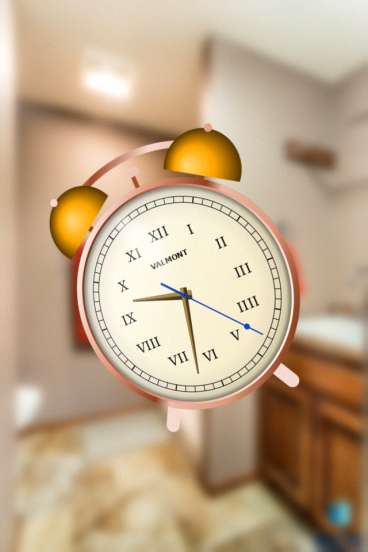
h=9 m=32 s=23
